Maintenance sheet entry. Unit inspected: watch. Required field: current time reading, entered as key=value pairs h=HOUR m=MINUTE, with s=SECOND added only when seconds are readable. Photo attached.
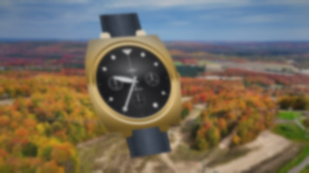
h=9 m=35
